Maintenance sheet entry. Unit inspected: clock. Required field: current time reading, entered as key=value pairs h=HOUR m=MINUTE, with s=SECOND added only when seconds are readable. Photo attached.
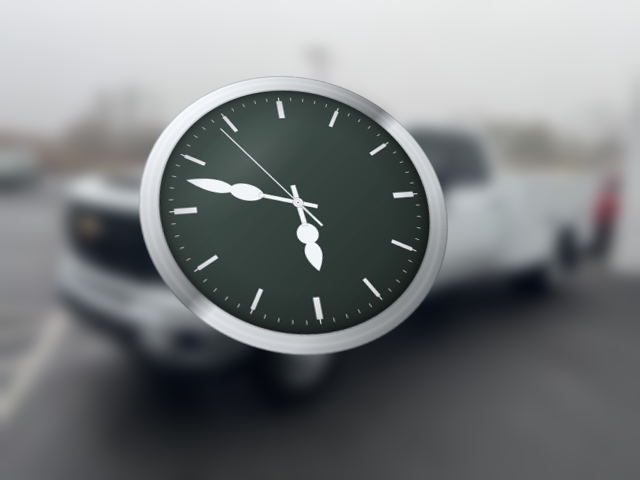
h=5 m=47 s=54
